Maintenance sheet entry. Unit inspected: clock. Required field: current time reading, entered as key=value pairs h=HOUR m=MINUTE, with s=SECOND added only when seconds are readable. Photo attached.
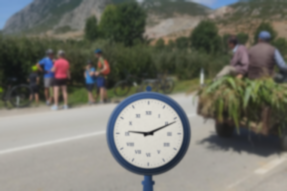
h=9 m=11
